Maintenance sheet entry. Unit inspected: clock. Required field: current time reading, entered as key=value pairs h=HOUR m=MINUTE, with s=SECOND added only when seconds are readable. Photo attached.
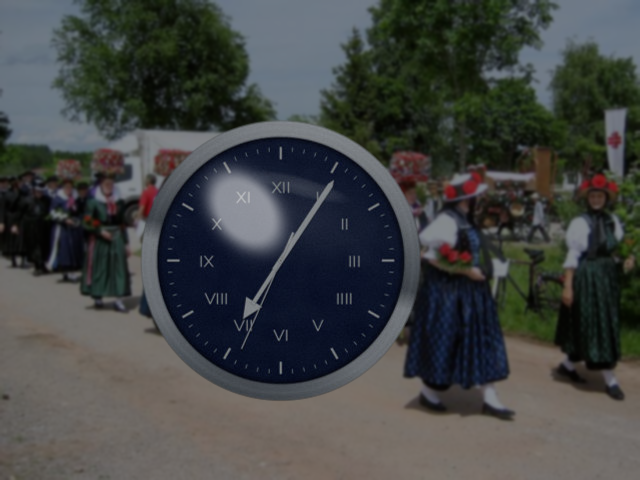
h=7 m=5 s=34
